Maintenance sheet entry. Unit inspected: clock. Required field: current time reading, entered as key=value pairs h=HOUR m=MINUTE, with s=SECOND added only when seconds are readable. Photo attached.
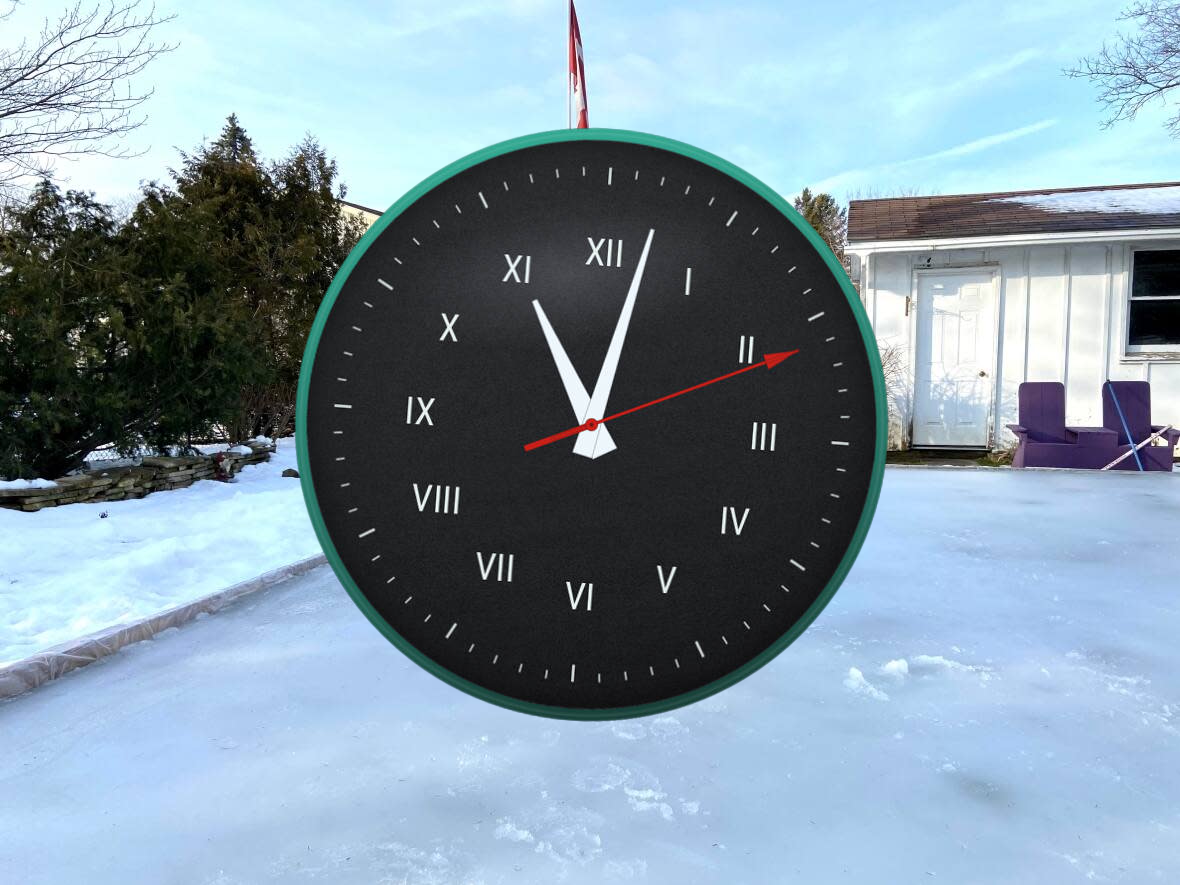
h=11 m=2 s=11
